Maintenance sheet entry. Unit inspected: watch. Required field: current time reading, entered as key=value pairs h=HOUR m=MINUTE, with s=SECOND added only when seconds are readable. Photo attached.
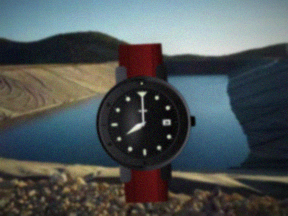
h=8 m=0
